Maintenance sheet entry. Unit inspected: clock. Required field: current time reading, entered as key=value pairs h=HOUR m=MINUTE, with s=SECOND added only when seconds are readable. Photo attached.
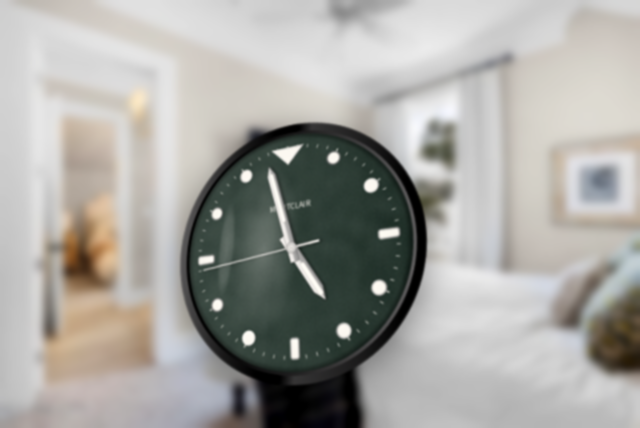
h=4 m=57 s=44
